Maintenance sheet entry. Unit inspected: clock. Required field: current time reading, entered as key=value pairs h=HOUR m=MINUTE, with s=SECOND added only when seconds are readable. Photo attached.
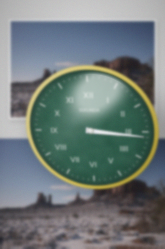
h=3 m=16
